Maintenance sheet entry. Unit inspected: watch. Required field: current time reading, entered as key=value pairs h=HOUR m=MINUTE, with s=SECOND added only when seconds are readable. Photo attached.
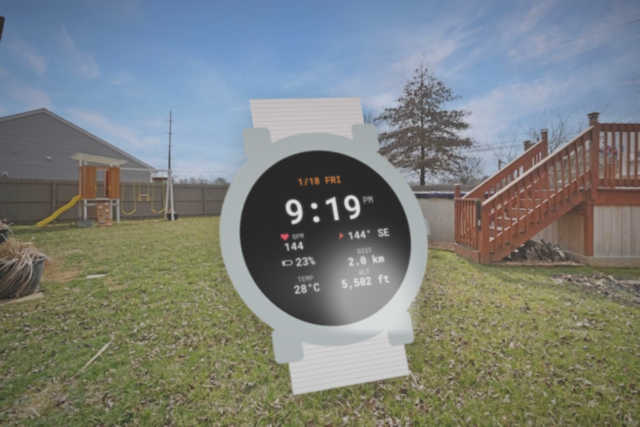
h=9 m=19
